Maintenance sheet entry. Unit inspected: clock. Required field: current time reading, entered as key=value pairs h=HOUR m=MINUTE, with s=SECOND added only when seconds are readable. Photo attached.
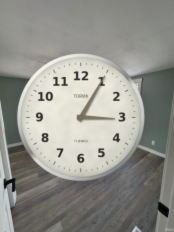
h=3 m=5
